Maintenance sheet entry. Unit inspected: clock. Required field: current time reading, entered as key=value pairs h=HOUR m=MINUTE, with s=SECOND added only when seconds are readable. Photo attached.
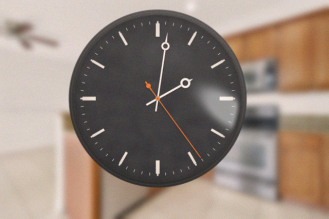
h=2 m=1 s=24
